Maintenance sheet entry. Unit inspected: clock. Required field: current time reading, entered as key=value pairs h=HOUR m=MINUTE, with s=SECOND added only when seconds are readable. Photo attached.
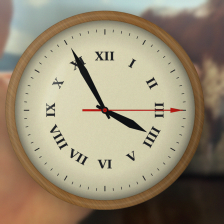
h=3 m=55 s=15
